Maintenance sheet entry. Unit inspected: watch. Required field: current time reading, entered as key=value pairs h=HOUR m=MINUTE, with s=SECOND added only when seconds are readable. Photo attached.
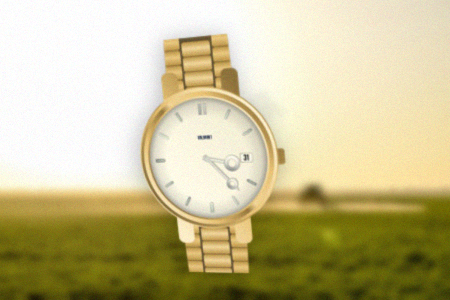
h=3 m=23
